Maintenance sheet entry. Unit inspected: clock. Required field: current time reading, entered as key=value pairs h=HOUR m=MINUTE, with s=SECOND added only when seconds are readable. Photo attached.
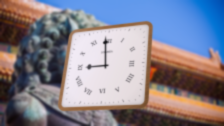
h=8 m=59
